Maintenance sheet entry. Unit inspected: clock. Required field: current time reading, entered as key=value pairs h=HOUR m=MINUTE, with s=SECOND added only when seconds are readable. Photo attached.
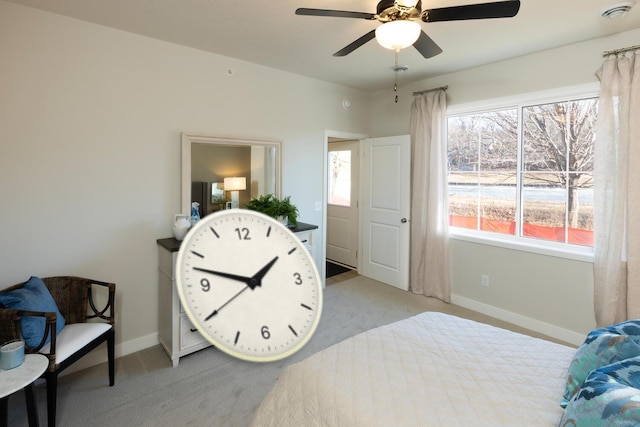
h=1 m=47 s=40
